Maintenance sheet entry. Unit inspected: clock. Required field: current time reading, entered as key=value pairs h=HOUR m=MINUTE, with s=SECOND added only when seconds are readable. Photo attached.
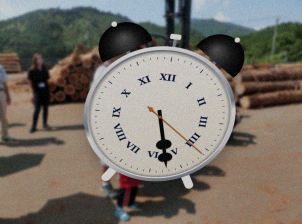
h=5 m=27 s=21
